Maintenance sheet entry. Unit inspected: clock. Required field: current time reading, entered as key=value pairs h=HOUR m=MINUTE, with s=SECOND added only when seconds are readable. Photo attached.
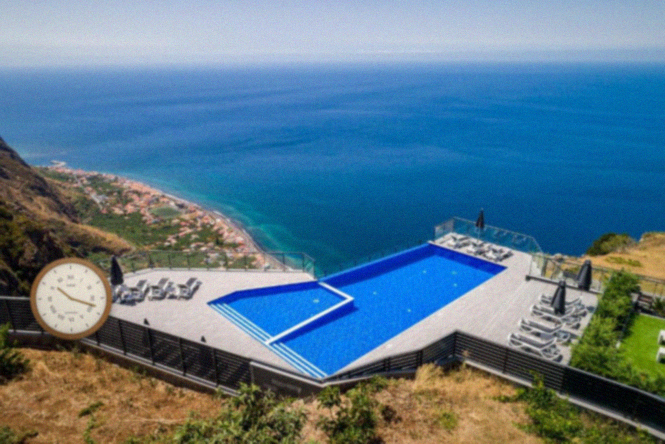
h=10 m=18
